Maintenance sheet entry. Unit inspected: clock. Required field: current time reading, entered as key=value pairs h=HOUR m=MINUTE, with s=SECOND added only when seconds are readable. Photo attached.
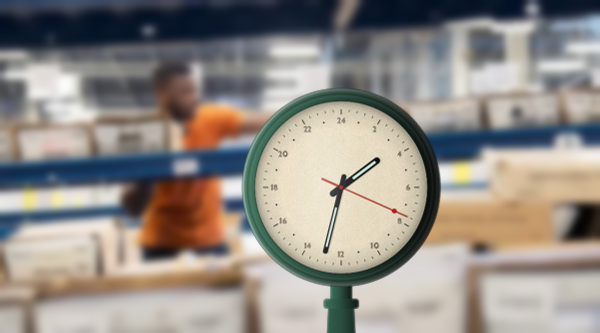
h=3 m=32 s=19
